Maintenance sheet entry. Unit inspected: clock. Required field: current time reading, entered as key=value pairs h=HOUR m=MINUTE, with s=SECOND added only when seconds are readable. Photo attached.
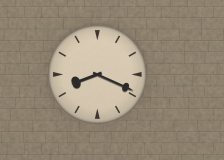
h=8 m=19
